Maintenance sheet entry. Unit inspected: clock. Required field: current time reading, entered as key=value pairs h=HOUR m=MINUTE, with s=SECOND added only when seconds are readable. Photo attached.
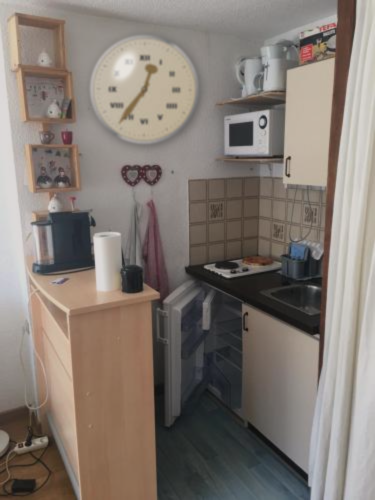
h=12 m=36
